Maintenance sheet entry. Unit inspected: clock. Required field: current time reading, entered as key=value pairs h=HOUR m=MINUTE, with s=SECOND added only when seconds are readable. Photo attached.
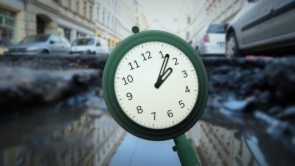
h=2 m=7
